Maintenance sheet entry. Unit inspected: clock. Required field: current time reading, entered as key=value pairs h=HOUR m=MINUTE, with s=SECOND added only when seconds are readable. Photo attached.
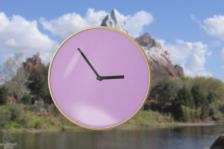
h=2 m=54
